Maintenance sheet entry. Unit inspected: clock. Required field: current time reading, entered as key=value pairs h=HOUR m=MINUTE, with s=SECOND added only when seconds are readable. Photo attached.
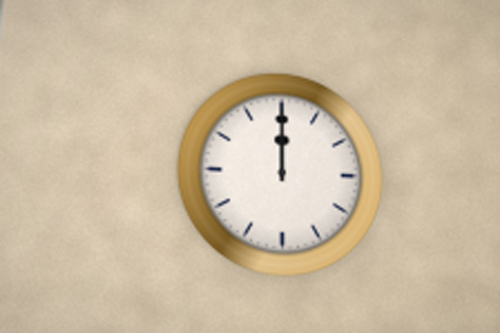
h=12 m=0
